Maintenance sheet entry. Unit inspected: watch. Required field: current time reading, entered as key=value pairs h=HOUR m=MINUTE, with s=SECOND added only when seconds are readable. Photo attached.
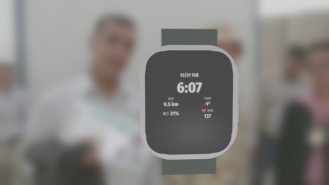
h=6 m=7
